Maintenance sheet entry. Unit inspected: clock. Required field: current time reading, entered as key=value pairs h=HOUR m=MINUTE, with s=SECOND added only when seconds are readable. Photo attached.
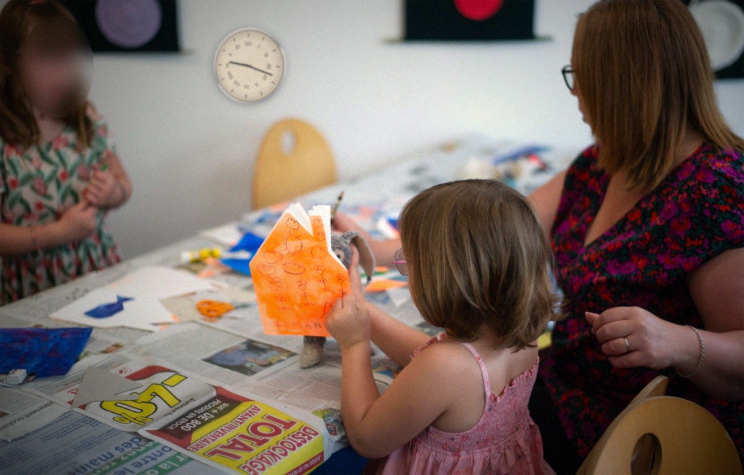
h=9 m=18
